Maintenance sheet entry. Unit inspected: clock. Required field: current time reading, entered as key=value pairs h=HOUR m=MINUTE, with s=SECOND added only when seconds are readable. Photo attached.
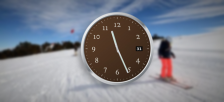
h=11 m=26
